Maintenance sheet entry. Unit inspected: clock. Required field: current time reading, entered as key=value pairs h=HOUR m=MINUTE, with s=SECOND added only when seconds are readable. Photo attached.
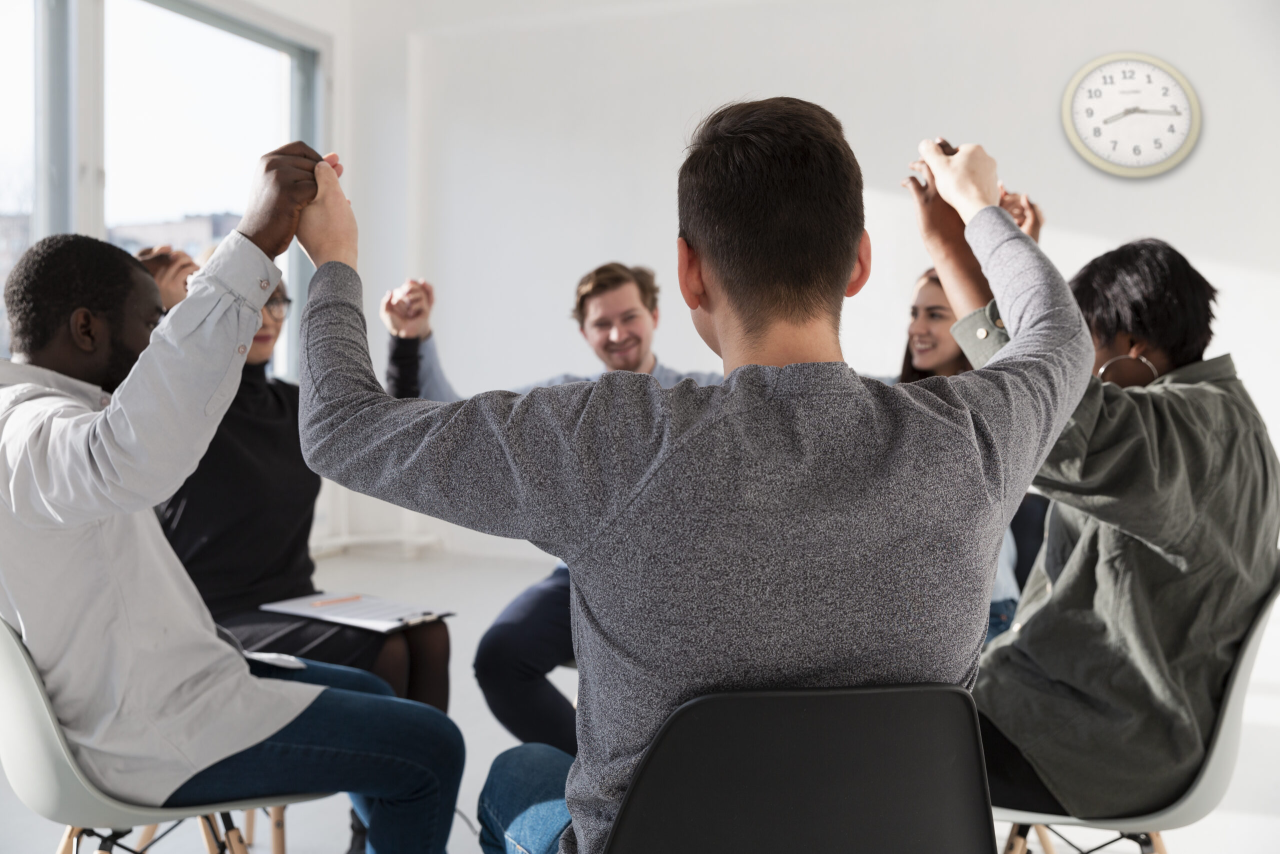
h=8 m=16
